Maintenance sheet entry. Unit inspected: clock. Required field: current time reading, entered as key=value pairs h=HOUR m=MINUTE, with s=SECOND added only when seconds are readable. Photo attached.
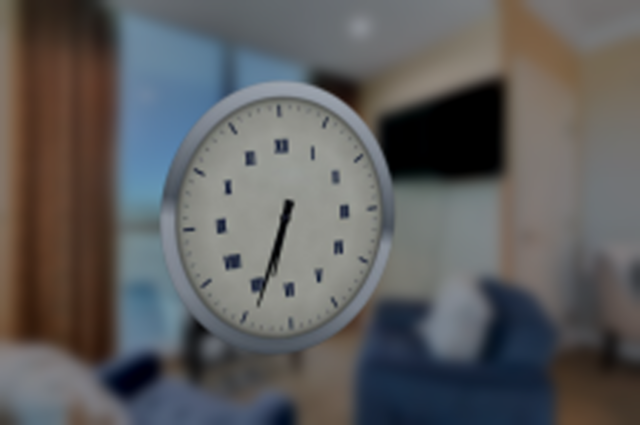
h=6 m=34
